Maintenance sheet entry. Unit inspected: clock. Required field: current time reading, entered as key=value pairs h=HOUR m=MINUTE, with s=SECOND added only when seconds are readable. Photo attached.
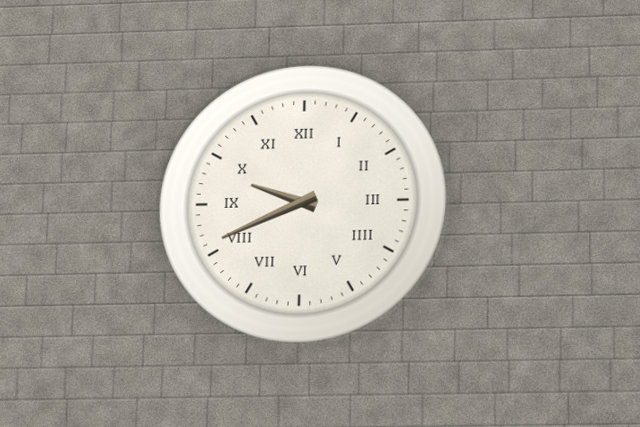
h=9 m=41
